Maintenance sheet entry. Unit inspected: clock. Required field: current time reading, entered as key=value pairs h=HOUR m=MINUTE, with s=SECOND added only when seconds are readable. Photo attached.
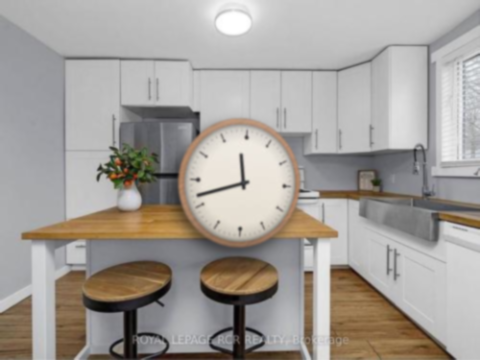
h=11 m=42
